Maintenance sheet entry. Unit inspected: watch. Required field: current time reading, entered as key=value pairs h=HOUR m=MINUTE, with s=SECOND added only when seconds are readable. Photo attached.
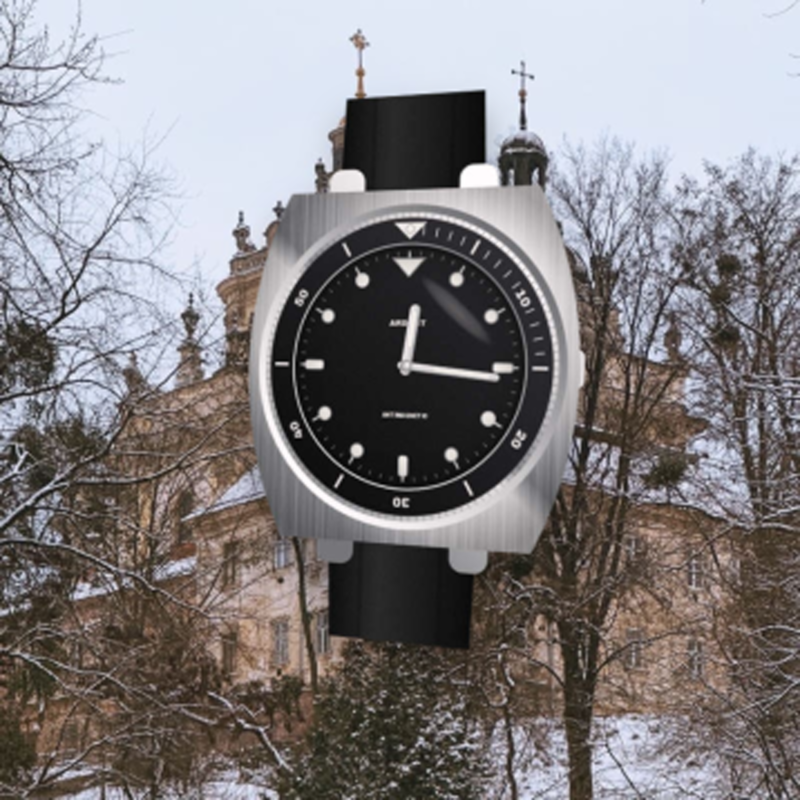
h=12 m=16
